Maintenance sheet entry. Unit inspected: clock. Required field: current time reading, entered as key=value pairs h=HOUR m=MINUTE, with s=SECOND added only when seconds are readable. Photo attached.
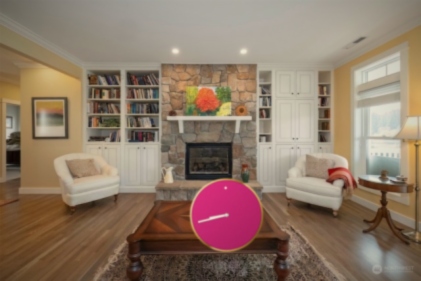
h=8 m=43
